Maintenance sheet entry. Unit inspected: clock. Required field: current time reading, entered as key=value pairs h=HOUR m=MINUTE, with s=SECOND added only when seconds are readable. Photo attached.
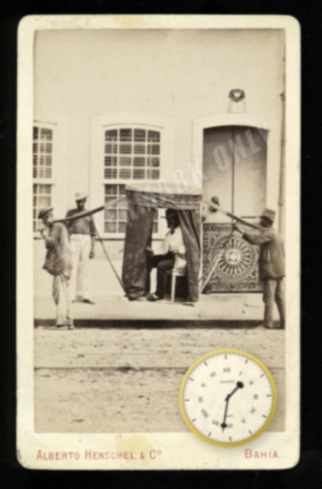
h=1 m=32
